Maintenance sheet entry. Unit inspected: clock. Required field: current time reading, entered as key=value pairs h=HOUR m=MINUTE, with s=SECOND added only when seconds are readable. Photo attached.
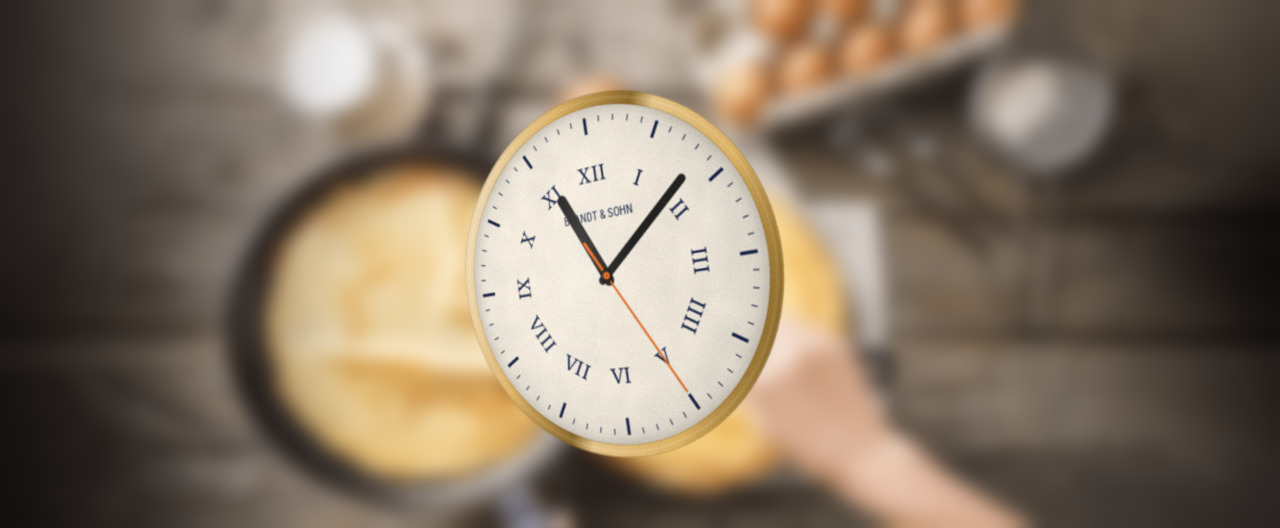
h=11 m=8 s=25
